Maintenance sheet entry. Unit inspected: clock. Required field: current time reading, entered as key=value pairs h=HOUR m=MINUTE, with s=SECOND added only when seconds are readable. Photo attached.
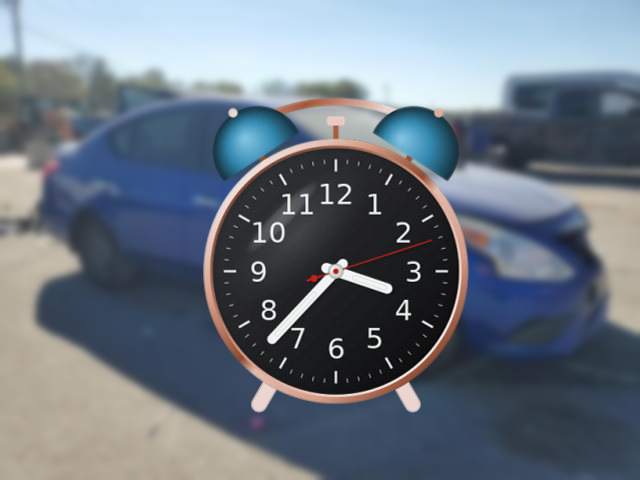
h=3 m=37 s=12
